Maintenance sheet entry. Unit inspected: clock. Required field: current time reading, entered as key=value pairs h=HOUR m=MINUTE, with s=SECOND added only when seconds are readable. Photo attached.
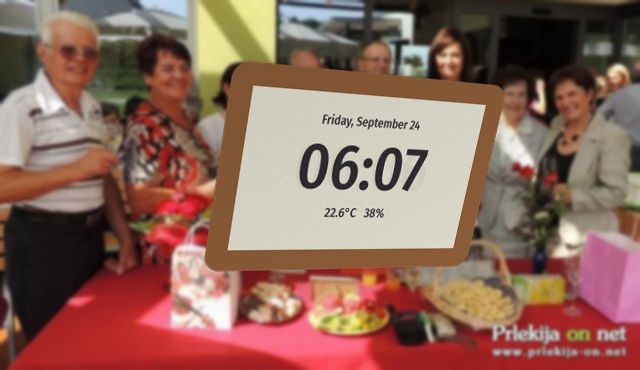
h=6 m=7
